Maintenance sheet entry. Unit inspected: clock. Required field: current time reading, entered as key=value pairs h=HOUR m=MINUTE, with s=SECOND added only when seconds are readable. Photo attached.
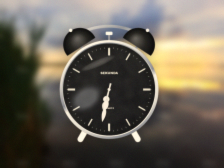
h=6 m=32
